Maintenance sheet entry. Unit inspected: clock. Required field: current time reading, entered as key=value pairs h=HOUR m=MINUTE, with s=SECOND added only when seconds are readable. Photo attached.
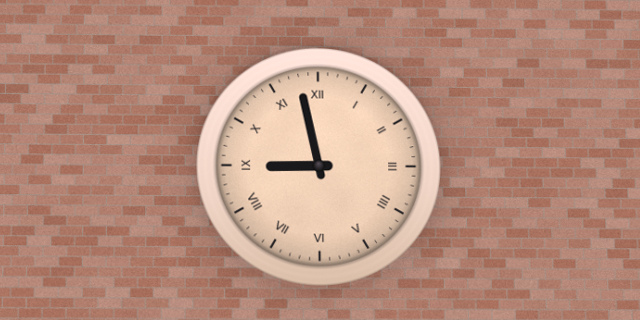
h=8 m=58
